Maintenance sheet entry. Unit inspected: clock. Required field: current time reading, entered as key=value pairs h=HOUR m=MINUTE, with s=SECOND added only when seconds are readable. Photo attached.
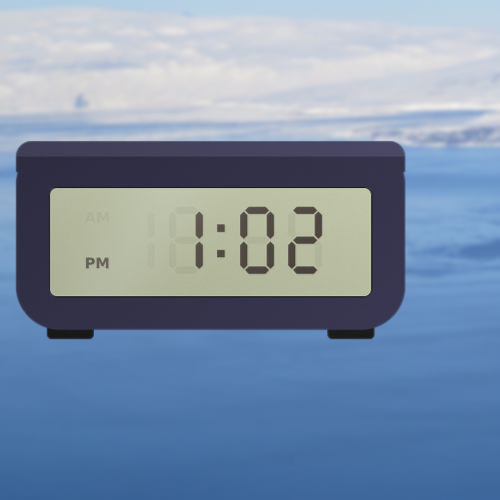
h=1 m=2
